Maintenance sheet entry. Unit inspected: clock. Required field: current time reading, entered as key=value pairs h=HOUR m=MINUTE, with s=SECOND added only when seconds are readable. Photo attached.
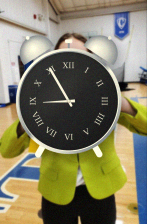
h=8 m=55
